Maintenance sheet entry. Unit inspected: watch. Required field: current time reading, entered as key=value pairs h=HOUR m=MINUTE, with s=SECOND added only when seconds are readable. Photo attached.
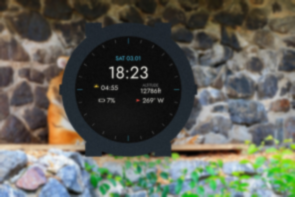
h=18 m=23
